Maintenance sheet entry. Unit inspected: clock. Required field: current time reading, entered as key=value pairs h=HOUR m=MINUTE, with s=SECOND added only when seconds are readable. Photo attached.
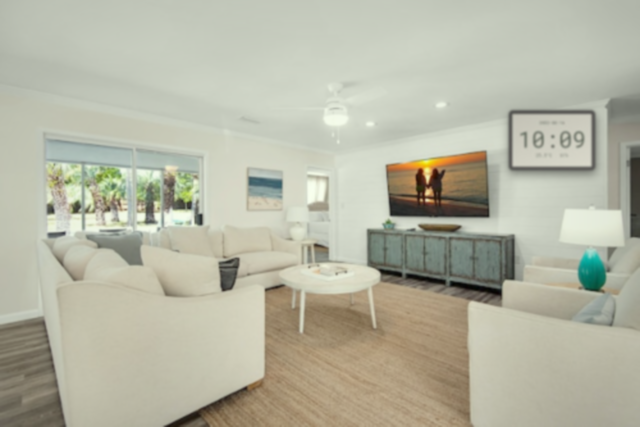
h=10 m=9
